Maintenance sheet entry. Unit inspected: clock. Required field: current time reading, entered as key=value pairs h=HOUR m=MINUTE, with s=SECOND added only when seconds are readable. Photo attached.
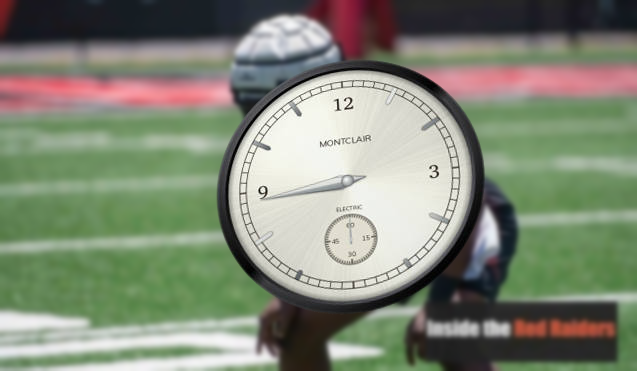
h=8 m=44
